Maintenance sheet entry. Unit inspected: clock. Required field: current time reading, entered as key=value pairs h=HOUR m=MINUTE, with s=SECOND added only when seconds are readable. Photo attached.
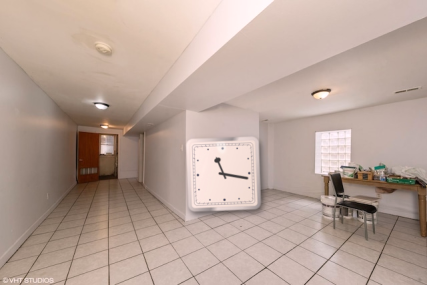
h=11 m=17
